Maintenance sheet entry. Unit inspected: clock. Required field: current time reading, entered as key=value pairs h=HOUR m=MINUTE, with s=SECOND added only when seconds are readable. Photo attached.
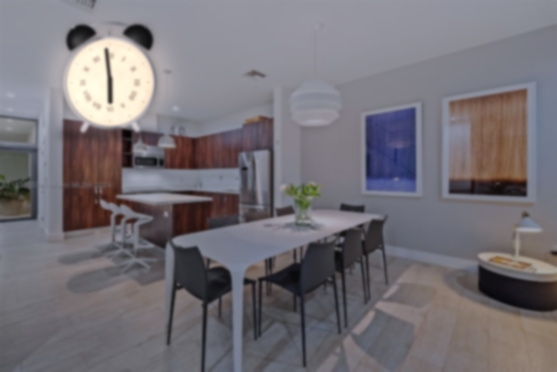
h=5 m=59
